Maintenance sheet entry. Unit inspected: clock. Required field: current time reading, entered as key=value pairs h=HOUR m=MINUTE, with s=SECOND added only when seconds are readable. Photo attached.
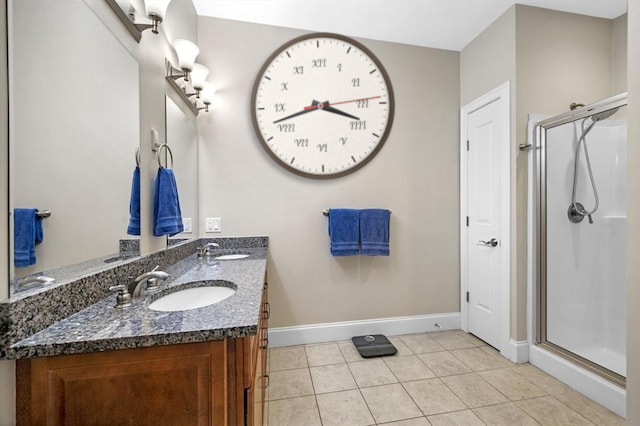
h=3 m=42 s=14
